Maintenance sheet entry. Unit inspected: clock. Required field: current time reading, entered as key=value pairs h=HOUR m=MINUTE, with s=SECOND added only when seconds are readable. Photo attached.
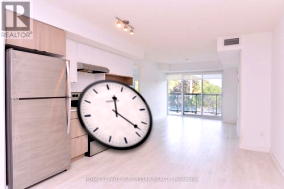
h=12 m=23
